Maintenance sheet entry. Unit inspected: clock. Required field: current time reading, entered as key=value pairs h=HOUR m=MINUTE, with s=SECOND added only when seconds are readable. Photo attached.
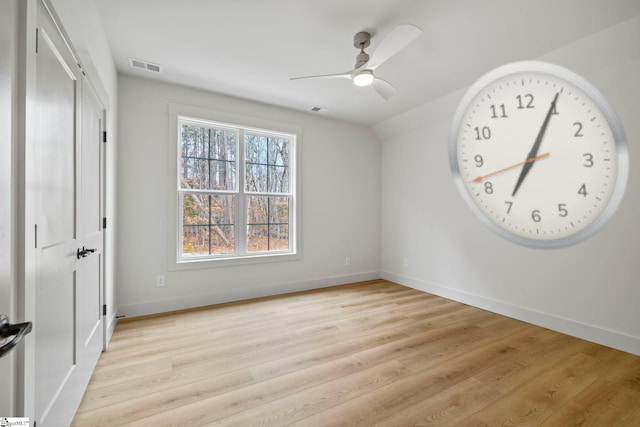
h=7 m=4 s=42
